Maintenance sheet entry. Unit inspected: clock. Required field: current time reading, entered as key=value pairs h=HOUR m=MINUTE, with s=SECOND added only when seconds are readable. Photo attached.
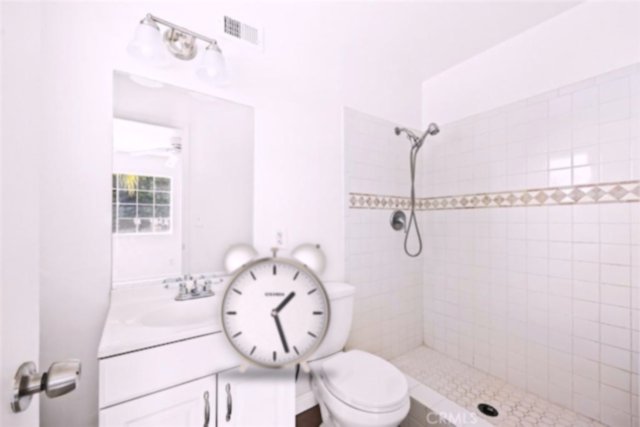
h=1 m=27
